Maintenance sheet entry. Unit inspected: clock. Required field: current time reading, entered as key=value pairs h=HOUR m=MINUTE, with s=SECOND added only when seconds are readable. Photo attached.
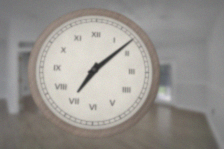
h=7 m=8
